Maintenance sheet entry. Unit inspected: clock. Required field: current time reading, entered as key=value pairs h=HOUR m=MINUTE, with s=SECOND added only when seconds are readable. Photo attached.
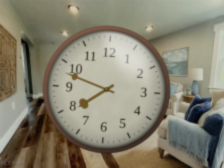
h=7 m=48
